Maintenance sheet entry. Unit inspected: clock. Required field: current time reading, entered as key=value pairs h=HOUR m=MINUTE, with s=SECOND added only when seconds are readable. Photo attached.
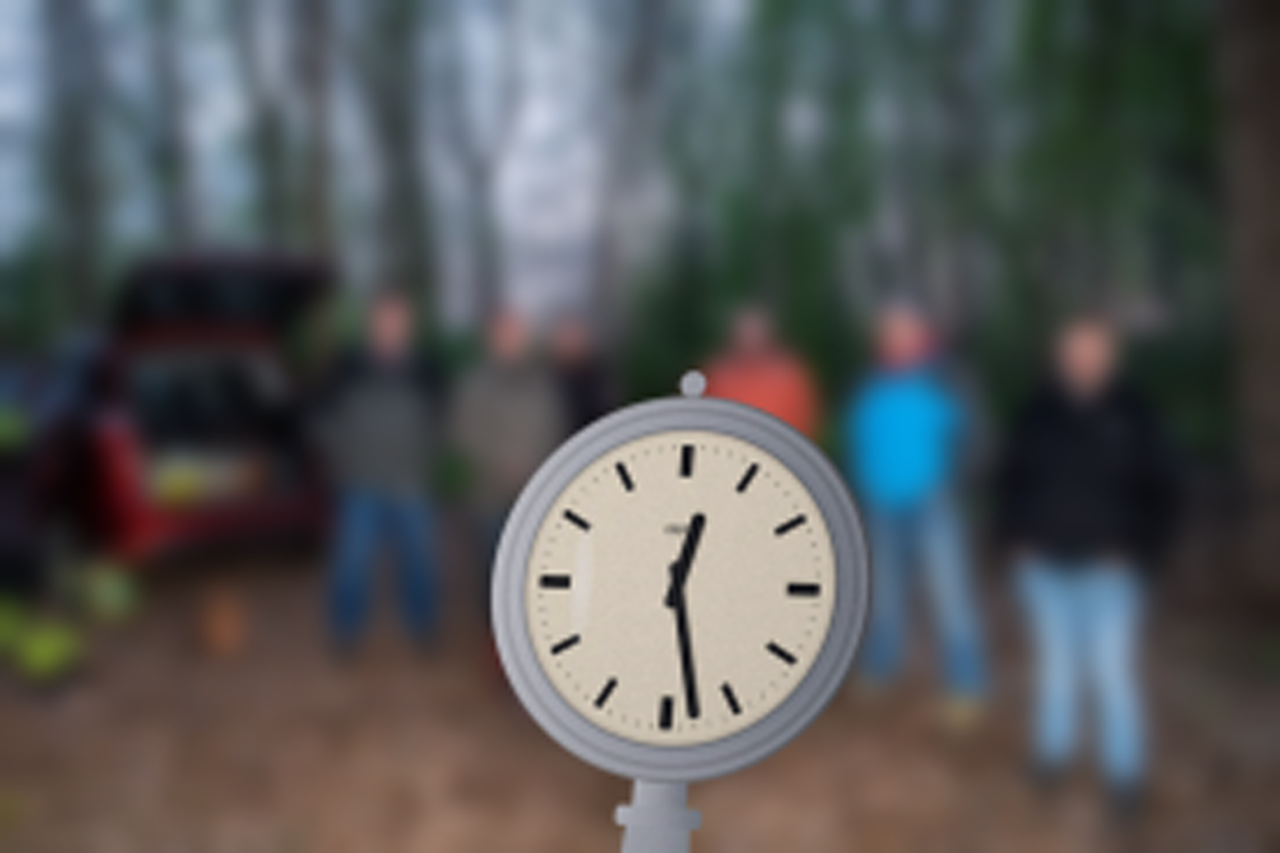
h=12 m=28
